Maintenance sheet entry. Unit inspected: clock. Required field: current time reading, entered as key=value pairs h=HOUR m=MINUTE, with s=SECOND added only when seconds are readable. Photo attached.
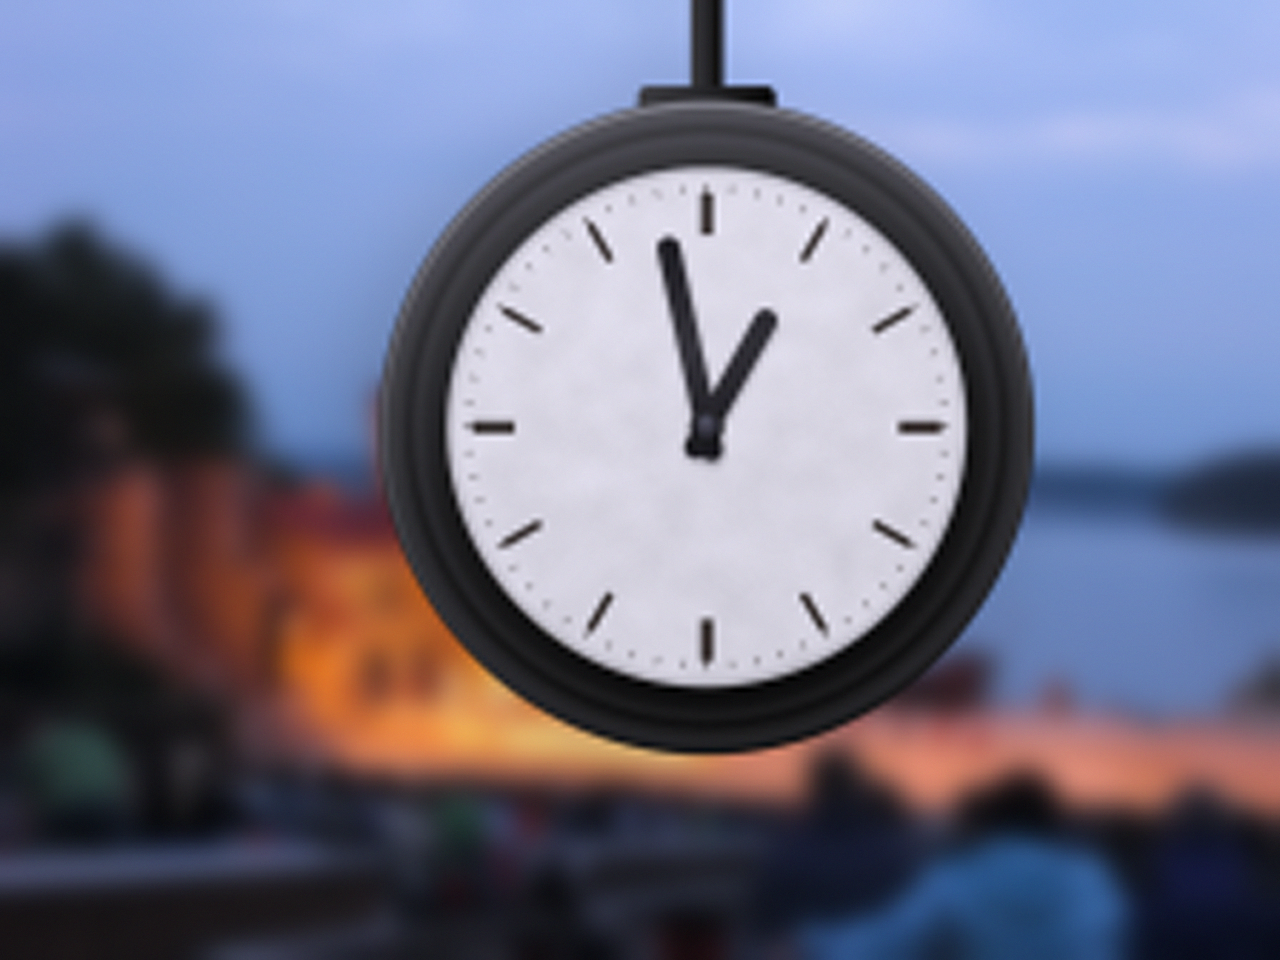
h=12 m=58
